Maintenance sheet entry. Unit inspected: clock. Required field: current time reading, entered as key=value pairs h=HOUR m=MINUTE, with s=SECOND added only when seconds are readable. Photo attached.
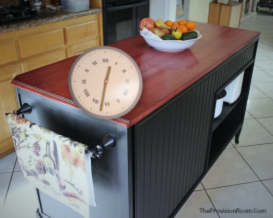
h=12 m=32
